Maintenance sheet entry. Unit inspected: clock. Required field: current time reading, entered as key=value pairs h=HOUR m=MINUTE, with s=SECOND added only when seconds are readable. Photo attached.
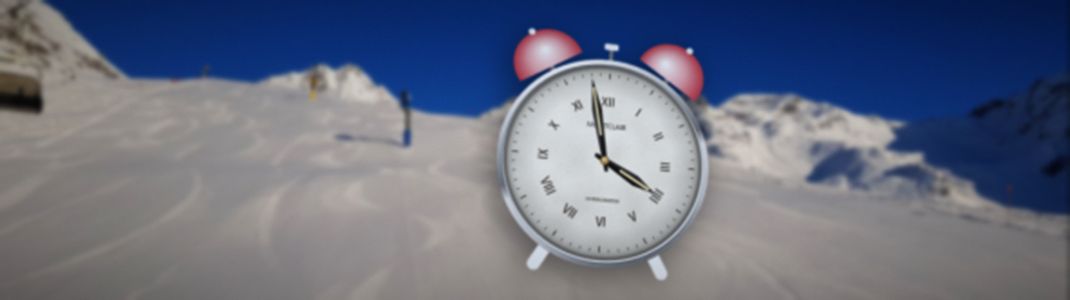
h=3 m=58
